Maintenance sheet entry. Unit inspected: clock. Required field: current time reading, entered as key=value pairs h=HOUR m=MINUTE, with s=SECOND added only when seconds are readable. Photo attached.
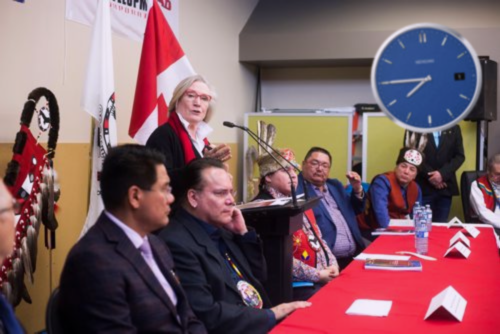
h=7 m=45
